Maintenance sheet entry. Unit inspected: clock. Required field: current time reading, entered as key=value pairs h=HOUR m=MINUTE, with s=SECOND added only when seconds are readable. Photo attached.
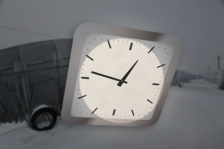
h=12 m=47
